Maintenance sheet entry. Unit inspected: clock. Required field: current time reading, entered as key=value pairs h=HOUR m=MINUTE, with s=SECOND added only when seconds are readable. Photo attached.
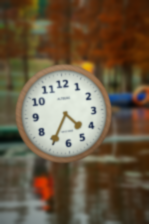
h=4 m=35
